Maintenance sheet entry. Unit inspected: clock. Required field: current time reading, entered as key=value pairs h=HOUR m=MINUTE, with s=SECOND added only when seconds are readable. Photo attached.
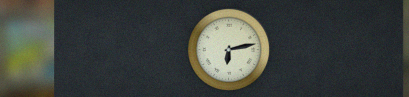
h=6 m=13
